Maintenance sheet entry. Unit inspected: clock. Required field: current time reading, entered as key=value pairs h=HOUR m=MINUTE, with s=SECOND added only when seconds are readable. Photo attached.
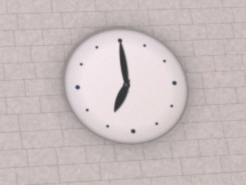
h=7 m=0
